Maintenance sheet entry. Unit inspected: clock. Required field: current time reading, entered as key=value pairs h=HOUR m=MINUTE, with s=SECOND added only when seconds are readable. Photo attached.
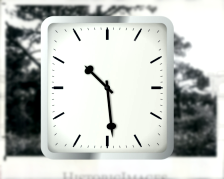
h=10 m=29
